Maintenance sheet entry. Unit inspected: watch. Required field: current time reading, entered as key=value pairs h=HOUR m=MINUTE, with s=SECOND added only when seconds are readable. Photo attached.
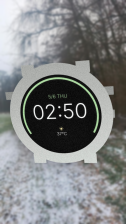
h=2 m=50
